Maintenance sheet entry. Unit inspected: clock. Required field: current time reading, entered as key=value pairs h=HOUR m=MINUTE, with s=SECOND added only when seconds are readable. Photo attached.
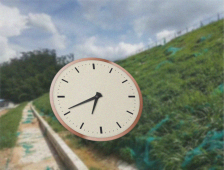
h=6 m=41
